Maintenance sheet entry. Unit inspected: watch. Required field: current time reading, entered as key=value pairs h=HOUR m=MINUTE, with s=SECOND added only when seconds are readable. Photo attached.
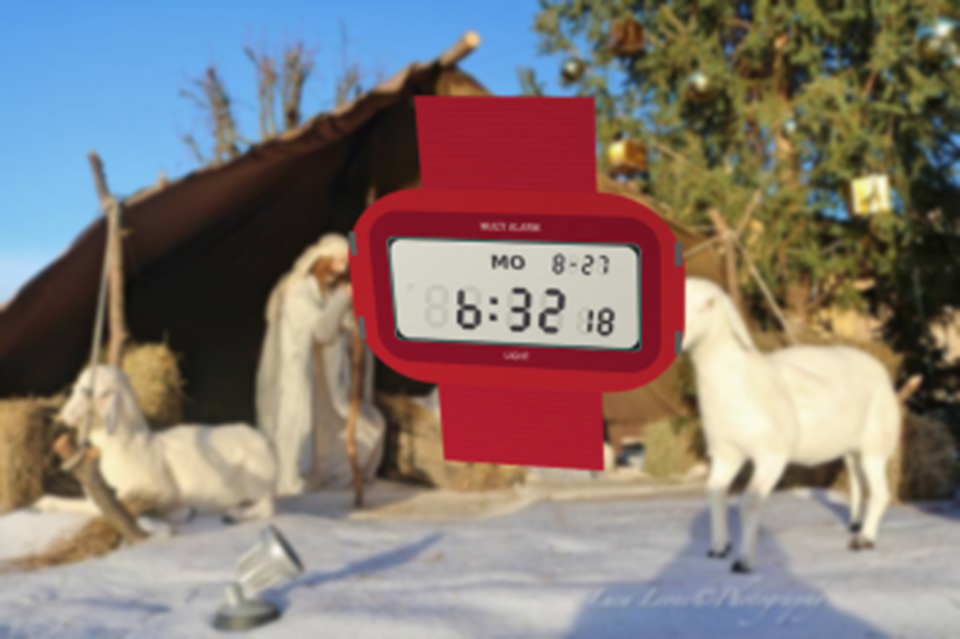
h=6 m=32 s=18
